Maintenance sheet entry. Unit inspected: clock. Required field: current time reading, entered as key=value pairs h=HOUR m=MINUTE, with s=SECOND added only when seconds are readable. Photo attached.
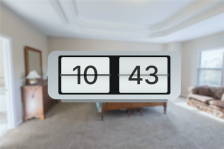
h=10 m=43
